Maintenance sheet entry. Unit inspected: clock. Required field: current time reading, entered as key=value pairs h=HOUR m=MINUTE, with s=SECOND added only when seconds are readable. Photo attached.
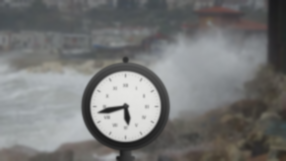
h=5 m=43
